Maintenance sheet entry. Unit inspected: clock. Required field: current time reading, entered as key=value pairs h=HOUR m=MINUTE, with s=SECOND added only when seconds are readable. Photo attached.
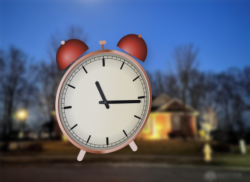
h=11 m=16
